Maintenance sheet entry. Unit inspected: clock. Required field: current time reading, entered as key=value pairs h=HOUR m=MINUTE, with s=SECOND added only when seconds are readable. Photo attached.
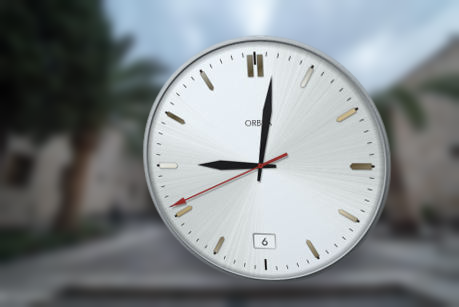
h=9 m=1 s=41
